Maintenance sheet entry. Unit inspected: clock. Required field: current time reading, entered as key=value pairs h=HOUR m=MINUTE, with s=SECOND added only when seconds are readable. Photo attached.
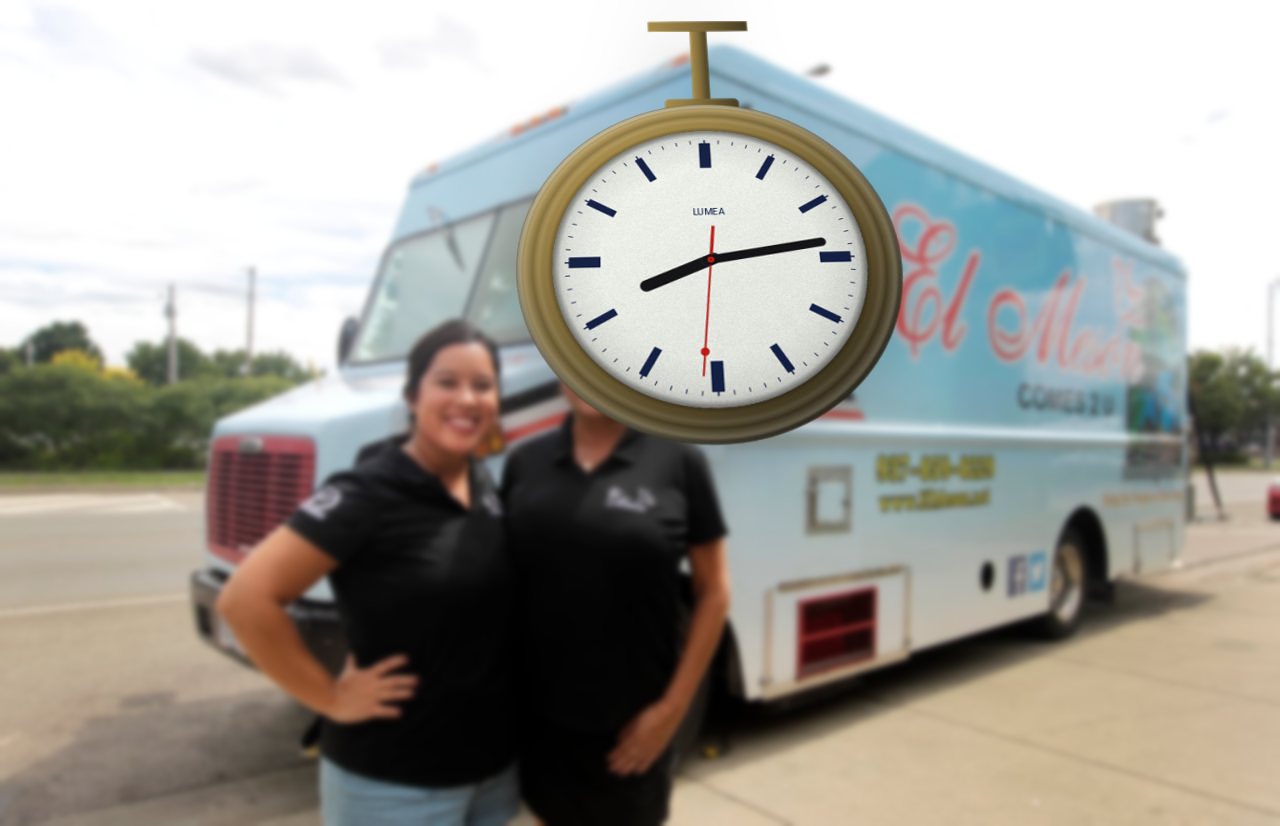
h=8 m=13 s=31
